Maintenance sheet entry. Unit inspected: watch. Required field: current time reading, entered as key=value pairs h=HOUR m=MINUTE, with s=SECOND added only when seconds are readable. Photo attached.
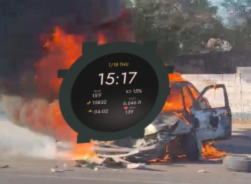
h=15 m=17
